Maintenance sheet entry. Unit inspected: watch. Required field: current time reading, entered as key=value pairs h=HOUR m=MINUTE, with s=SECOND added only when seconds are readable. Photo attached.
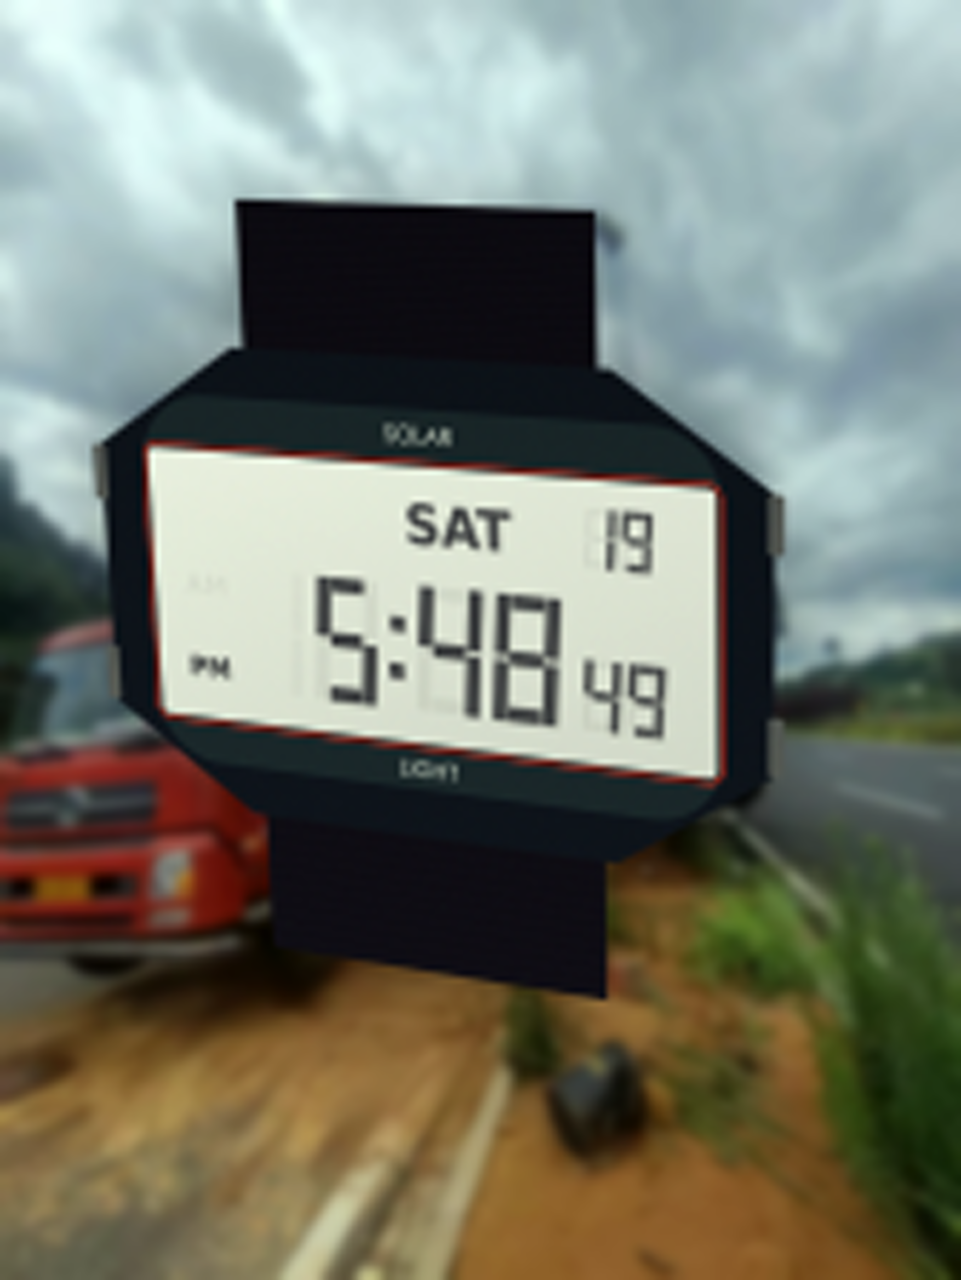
h=5 m=48 s=49
